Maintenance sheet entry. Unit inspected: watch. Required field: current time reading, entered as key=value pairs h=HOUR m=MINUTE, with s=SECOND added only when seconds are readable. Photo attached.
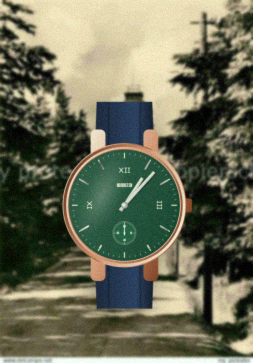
h=1 m=7
